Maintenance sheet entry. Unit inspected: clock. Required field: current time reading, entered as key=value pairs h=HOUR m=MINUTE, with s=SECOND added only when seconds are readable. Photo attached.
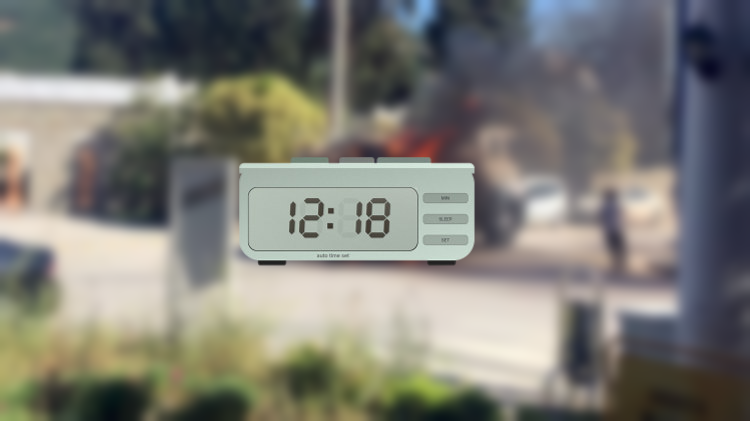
h=12 m=18
